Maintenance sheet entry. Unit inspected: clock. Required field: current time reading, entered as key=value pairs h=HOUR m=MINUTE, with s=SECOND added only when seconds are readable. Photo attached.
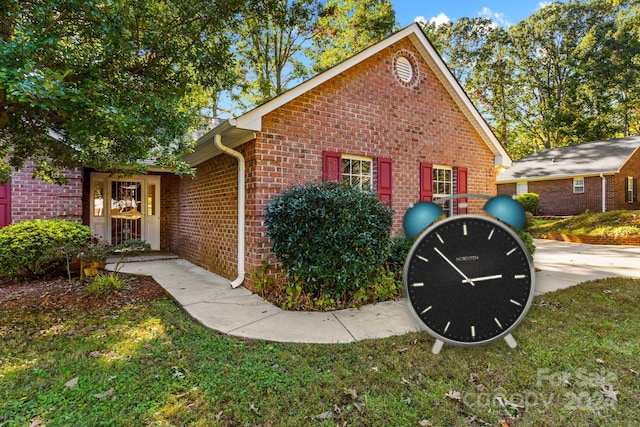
h=2 m=53
